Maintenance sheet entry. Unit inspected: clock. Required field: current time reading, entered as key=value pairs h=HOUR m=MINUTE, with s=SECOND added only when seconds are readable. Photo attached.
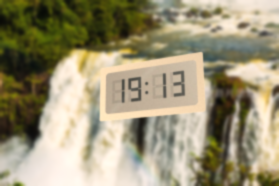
h=19 m=13
